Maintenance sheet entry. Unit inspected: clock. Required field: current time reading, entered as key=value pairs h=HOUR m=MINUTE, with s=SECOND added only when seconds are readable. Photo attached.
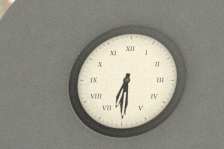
h=6 m=30
